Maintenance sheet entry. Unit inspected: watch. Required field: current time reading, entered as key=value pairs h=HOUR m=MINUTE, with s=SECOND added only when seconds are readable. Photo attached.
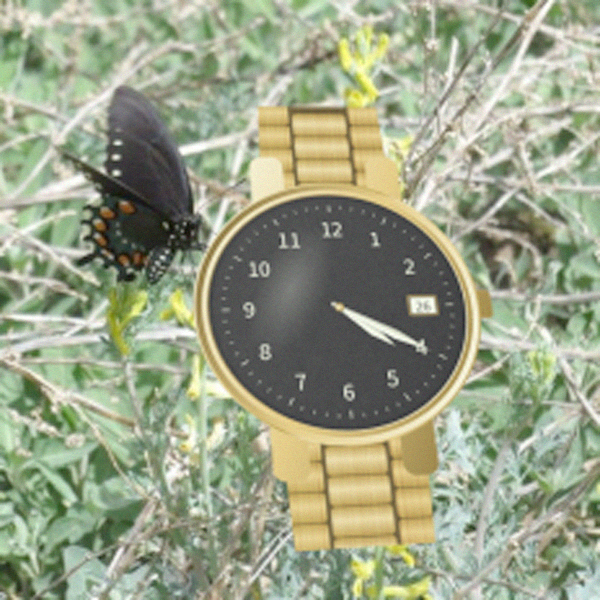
h=4 m=20
